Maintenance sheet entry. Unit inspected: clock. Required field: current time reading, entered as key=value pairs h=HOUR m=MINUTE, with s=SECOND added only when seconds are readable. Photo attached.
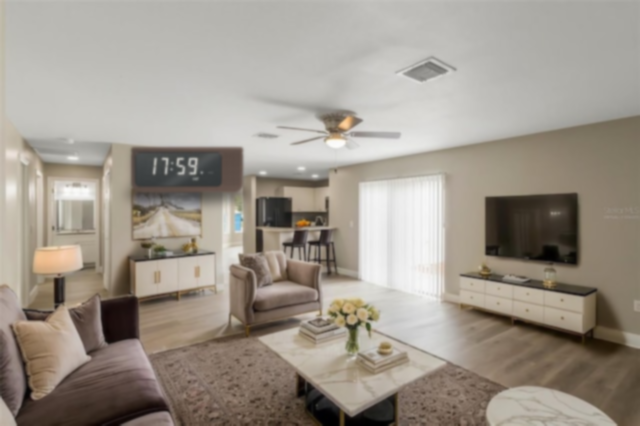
h=17 m=59
